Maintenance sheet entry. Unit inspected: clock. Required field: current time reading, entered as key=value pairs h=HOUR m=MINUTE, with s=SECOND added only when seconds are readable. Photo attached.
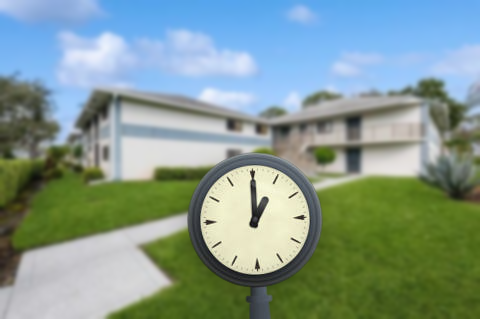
h=1 m=0
